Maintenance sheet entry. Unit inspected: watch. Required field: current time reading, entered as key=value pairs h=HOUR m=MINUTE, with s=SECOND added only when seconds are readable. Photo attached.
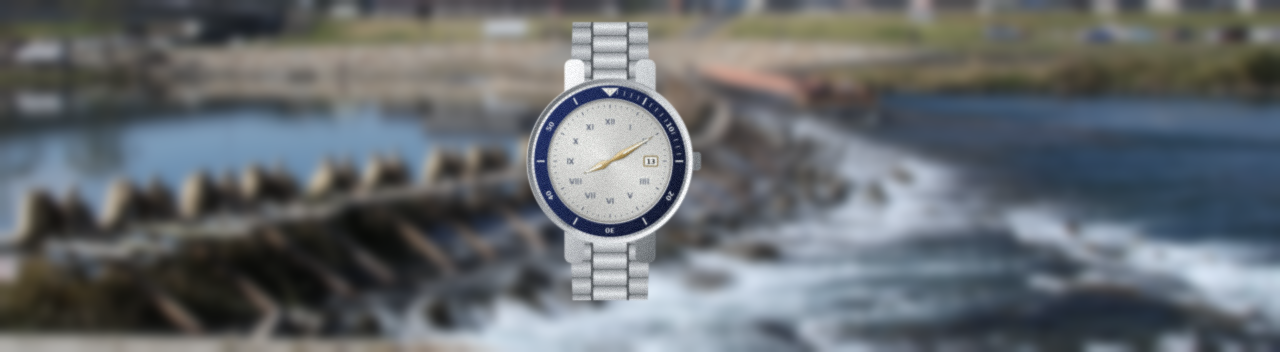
h=8 m=10
